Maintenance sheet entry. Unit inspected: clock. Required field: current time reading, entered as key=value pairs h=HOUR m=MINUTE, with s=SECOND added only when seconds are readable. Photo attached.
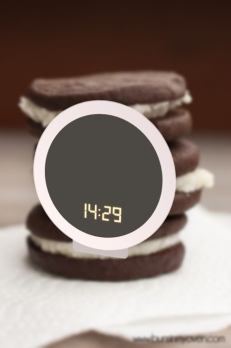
h=14 m=29
